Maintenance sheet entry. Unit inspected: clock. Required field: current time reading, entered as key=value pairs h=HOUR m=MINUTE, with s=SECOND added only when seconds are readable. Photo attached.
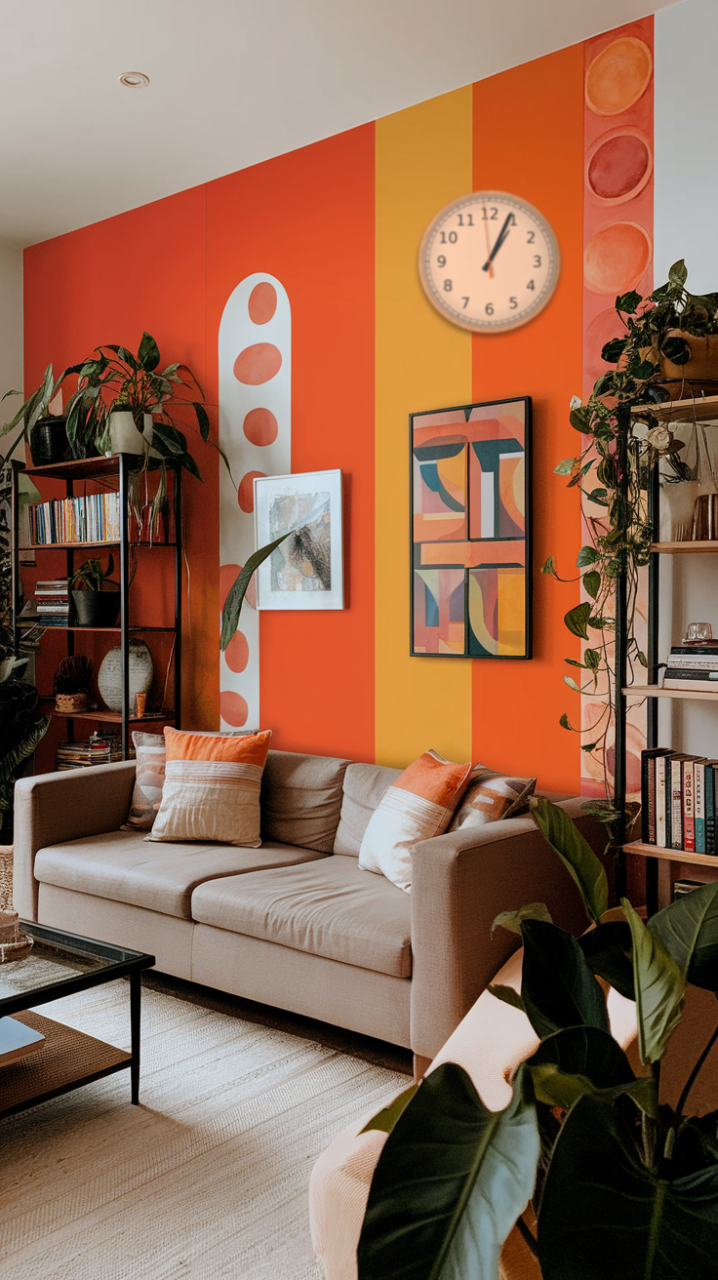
h=1 m=3 s=59
